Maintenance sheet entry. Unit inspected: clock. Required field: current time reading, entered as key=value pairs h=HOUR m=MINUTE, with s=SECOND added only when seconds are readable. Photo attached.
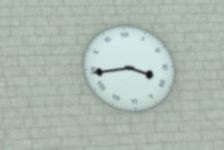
h=3 m=44
